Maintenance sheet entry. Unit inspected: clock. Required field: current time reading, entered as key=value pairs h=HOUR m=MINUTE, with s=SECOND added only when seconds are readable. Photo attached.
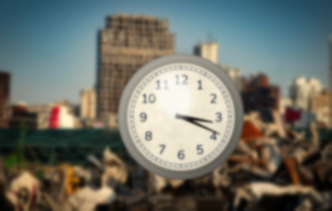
h=3 m=19
